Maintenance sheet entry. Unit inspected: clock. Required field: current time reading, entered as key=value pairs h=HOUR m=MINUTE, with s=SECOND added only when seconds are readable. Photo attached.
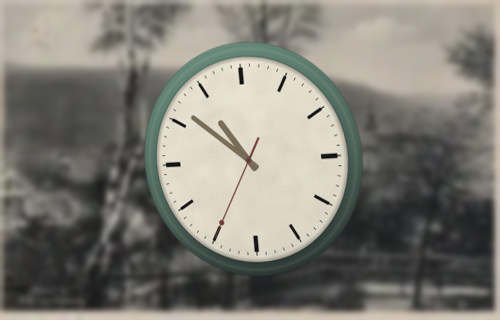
h=10 m=51 s=35
